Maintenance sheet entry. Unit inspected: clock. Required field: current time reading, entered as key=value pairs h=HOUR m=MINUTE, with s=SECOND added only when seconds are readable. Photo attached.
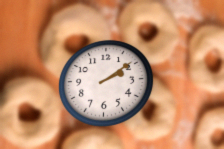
h=2 m=9
